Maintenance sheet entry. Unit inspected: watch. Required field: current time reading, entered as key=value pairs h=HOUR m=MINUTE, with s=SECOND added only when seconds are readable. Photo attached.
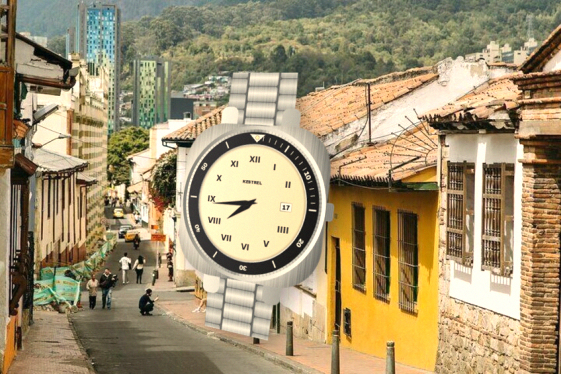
h=7 m=44
